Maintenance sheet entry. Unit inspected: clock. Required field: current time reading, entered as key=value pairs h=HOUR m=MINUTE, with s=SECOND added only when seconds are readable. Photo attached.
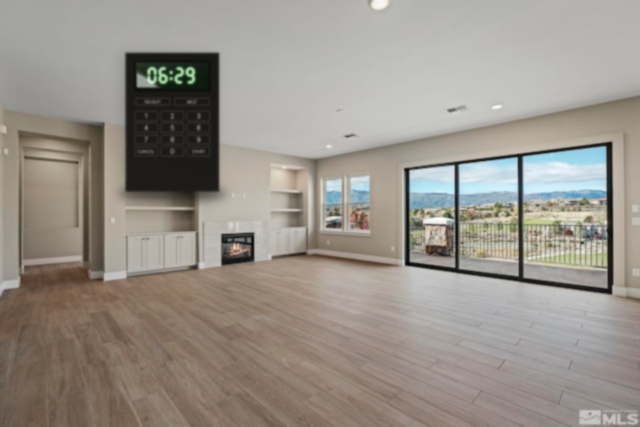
h=6 m=29
